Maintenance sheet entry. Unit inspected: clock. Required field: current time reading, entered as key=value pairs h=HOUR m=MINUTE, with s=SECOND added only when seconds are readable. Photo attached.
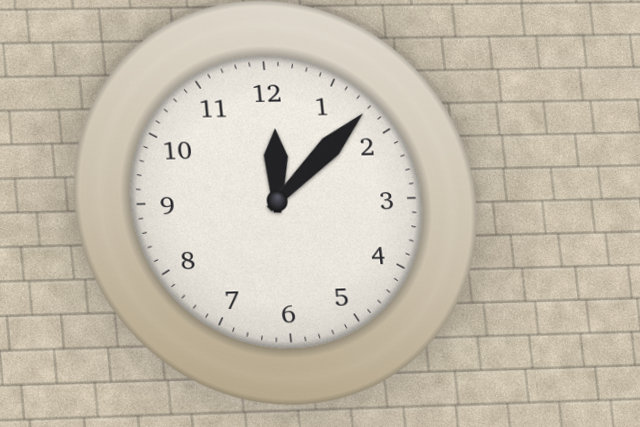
h=12 m=8
